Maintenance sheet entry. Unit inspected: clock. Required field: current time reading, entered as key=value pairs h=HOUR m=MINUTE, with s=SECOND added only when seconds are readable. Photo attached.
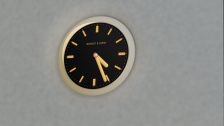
h=4 m=26
